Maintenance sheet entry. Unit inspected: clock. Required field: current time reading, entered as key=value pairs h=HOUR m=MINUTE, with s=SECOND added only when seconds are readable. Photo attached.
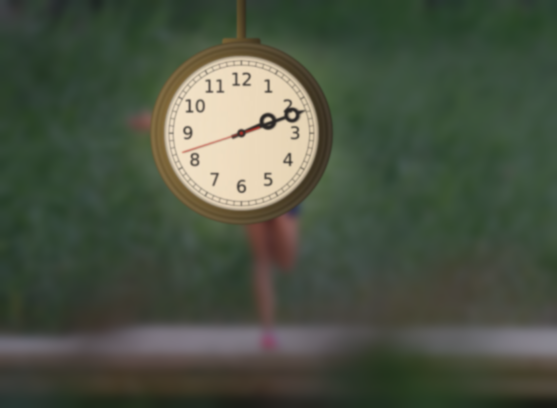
h=2 m=11 s=42
